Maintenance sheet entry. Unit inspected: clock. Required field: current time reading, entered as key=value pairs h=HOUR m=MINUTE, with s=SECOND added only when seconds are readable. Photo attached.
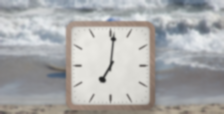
h=7 m=1
